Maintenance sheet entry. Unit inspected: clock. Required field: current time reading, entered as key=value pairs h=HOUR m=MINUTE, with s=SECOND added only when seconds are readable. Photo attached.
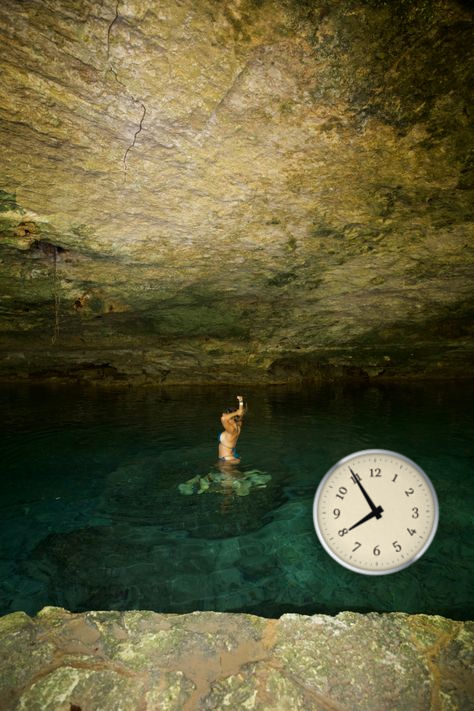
h=7 m=55
